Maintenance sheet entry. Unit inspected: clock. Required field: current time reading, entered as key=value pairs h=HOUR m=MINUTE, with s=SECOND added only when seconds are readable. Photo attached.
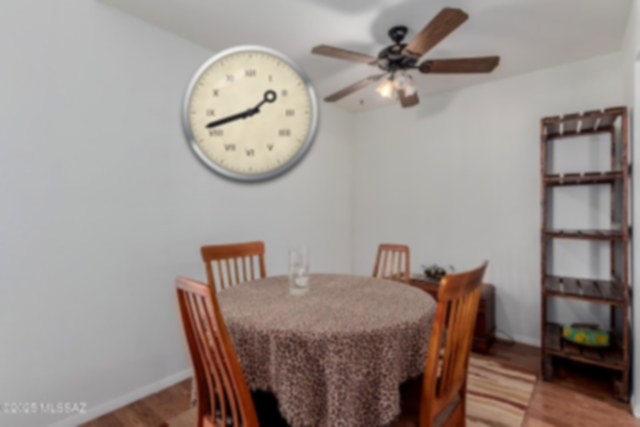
h=1 m=42
